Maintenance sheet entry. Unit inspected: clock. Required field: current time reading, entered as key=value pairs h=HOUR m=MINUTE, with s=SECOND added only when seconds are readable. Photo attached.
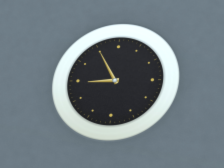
h=8 m=55
